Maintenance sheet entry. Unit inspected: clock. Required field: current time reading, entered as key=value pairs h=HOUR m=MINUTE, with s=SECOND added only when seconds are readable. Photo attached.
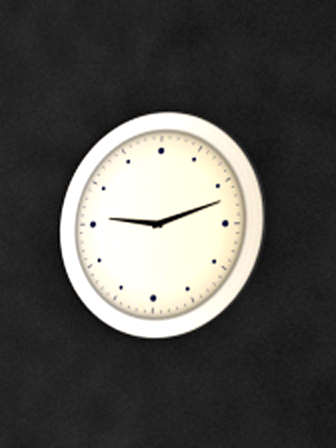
h=9 m=12
